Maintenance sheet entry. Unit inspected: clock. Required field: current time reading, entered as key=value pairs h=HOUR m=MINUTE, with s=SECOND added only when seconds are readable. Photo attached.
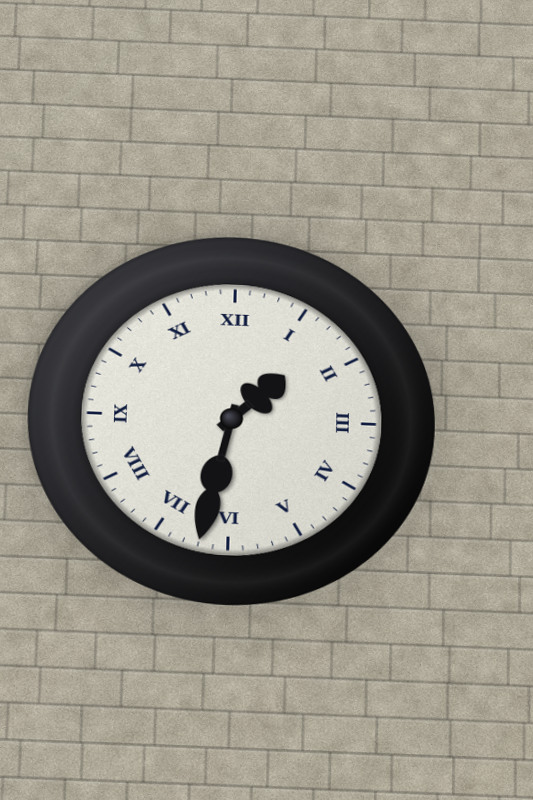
h=1 m=32
